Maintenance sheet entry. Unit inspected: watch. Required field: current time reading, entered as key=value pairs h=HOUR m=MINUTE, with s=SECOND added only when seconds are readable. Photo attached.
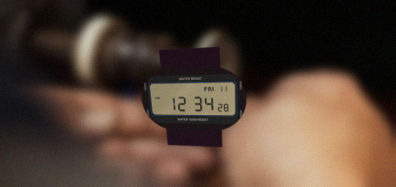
h=12 m=34 s=28
